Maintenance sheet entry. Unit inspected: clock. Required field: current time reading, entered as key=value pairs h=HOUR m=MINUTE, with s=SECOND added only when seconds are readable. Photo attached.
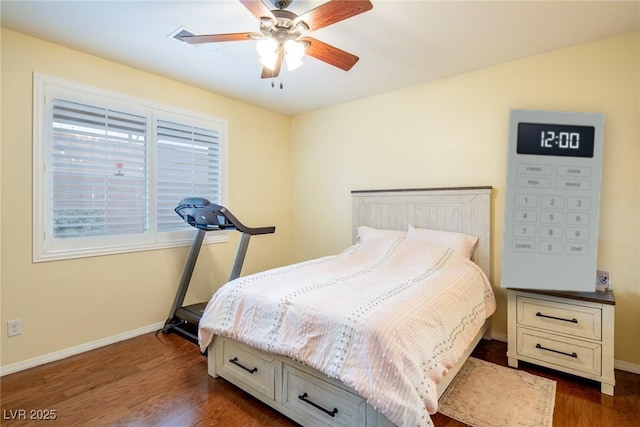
h=12 m=0
